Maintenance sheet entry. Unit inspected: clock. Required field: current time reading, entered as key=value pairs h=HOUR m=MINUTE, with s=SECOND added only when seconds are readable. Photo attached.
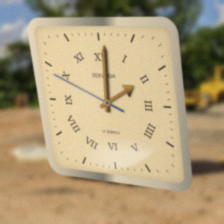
h=2 m=0 s=49
